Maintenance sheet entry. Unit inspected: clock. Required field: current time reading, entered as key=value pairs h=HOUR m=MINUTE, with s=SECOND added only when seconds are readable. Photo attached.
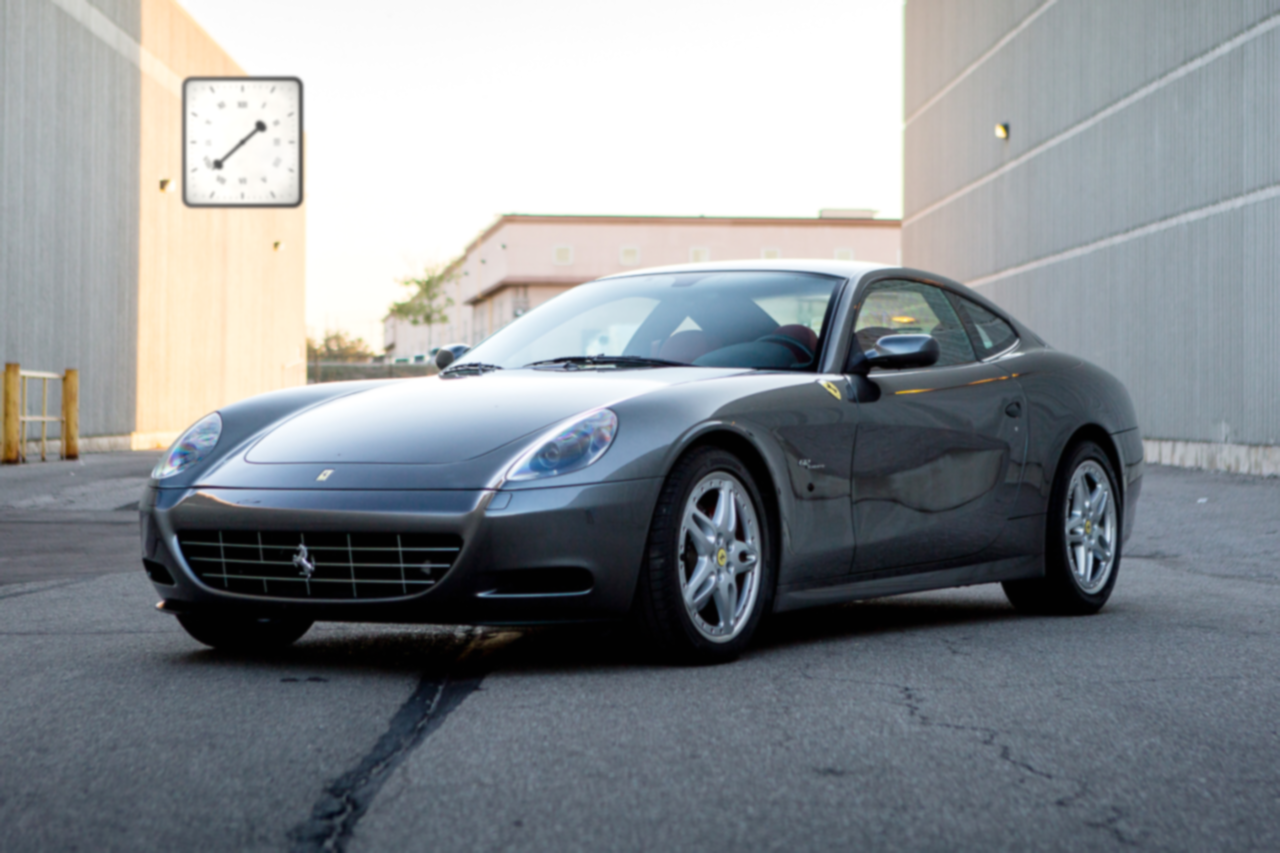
h=1 m=38
